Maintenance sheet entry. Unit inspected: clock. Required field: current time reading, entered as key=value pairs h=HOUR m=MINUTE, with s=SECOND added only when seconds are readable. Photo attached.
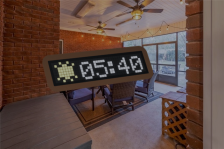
h=5 m=40
